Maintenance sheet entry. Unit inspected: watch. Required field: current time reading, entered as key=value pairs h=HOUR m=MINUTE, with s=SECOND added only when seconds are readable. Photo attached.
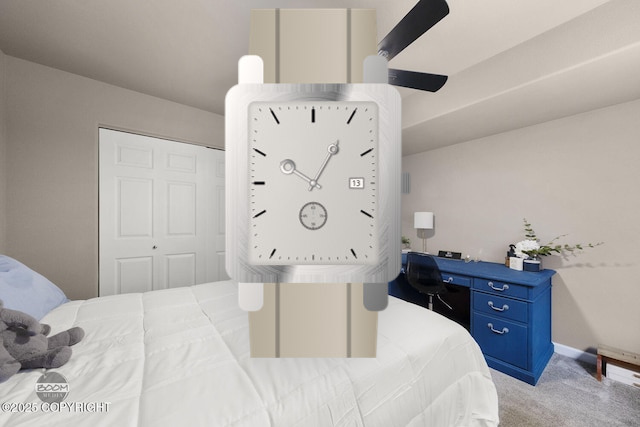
h=10 m=5
